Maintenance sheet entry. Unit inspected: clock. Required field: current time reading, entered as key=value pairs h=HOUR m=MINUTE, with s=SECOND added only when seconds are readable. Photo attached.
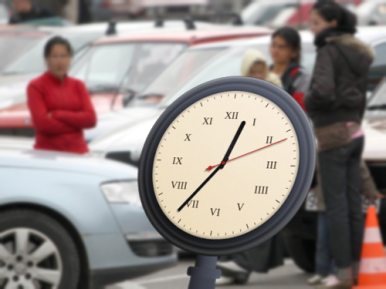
h=12 m=36 s=11
